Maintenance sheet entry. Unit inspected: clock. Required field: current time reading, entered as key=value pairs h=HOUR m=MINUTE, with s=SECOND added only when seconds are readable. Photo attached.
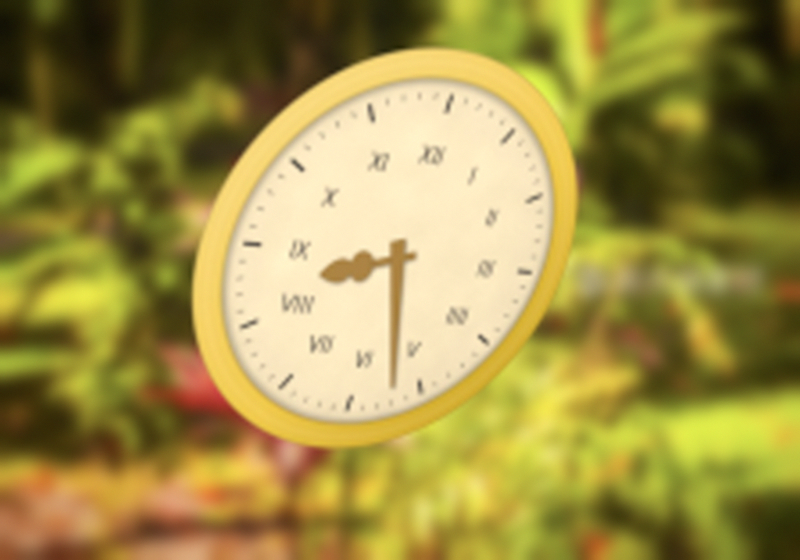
h=8 m=27
